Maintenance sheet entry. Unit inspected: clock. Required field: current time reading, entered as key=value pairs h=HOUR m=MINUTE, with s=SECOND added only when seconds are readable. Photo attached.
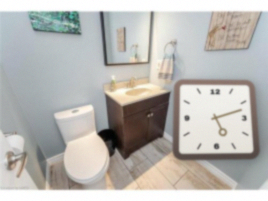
h=5 m=12
